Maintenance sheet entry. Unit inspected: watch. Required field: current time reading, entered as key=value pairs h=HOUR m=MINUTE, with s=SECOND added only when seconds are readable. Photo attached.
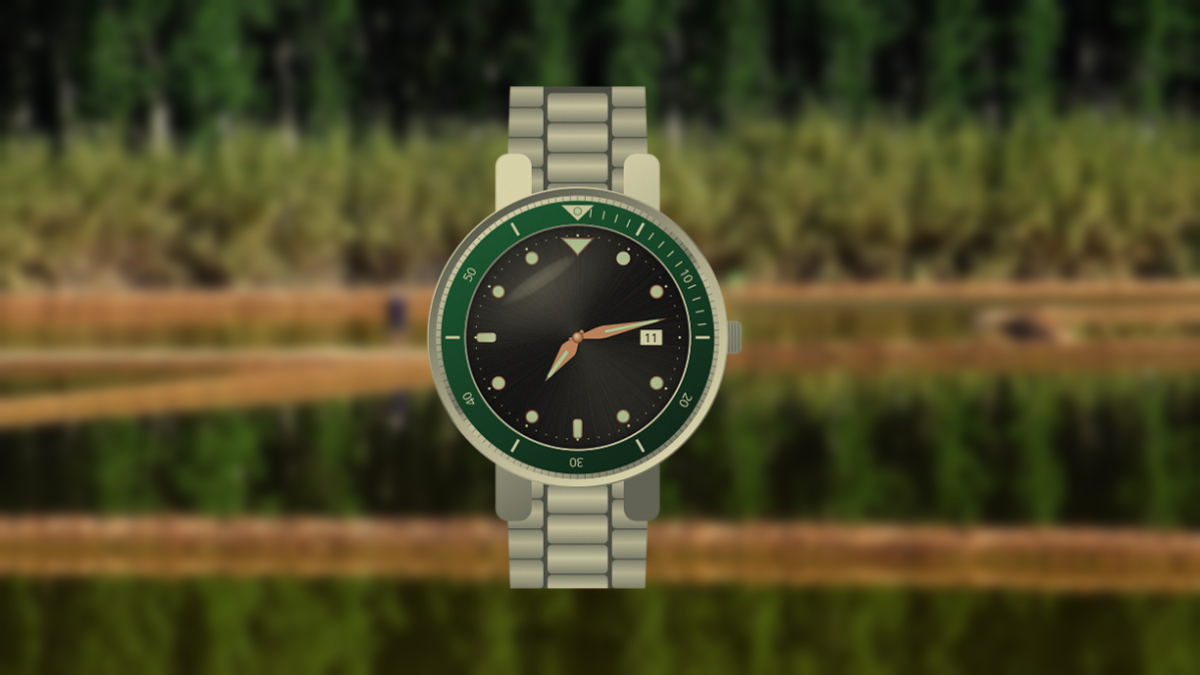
h=7 m=13
